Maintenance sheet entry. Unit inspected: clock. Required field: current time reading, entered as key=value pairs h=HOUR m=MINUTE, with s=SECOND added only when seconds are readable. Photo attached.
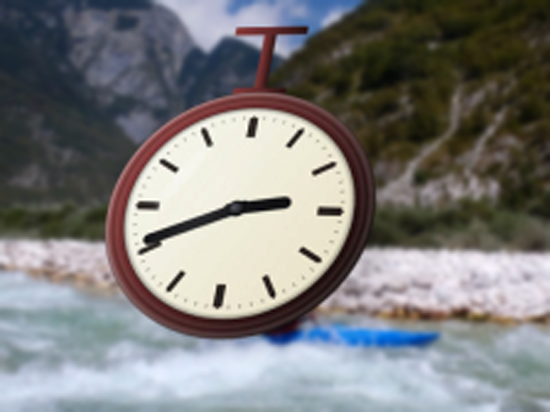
h=2 m=41
